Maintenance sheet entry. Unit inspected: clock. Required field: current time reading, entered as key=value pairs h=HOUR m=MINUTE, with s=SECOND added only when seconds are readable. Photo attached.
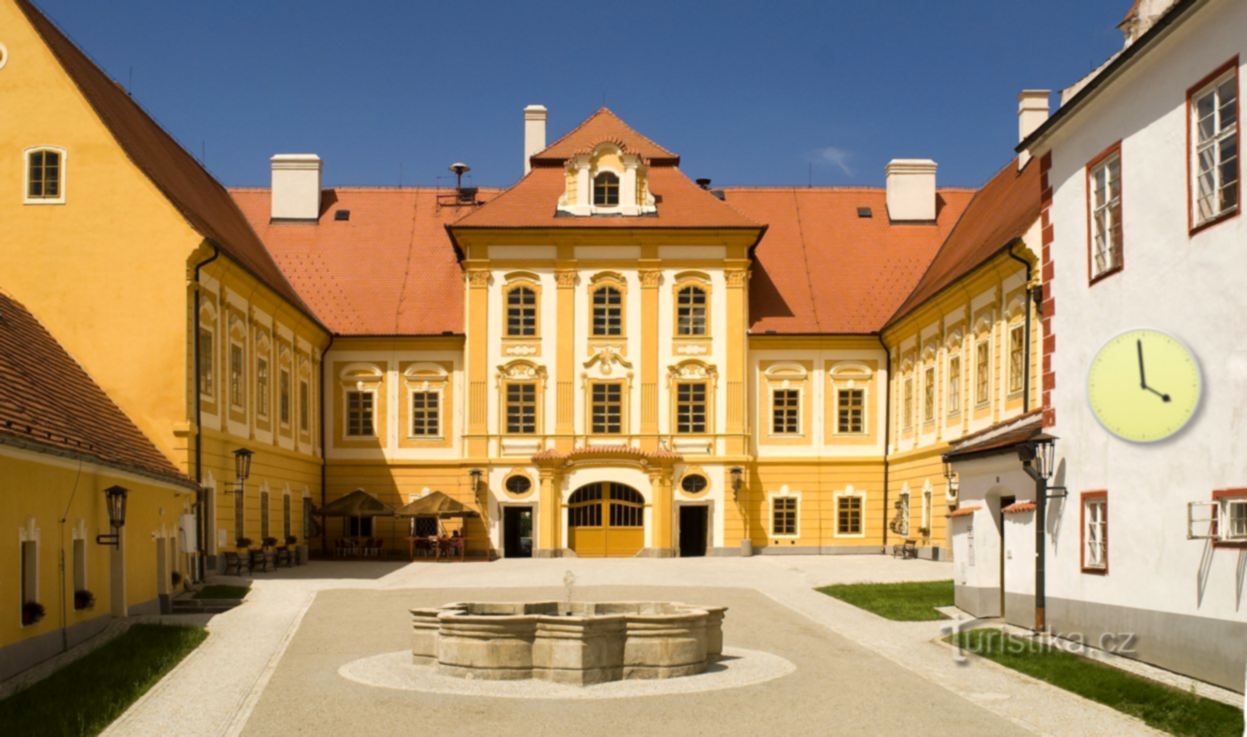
h=3 m=59
